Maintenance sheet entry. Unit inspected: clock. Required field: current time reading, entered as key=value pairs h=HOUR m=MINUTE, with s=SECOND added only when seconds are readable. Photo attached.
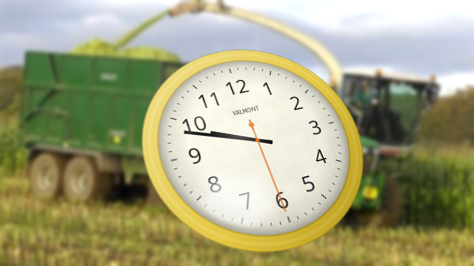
h=9 m=48 s=30
